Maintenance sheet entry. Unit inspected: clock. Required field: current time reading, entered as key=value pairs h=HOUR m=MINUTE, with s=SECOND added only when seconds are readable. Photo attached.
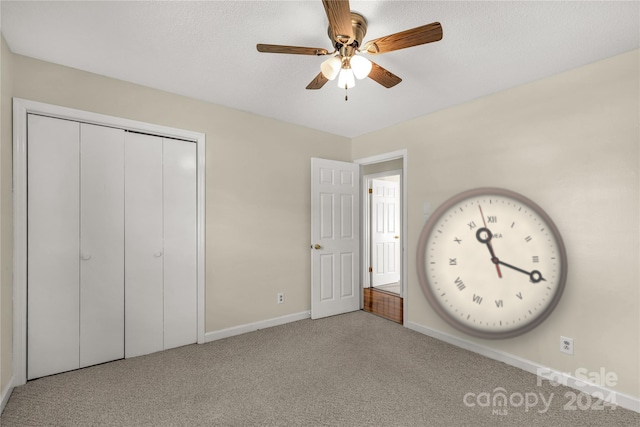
h=11 m=18 s=58
